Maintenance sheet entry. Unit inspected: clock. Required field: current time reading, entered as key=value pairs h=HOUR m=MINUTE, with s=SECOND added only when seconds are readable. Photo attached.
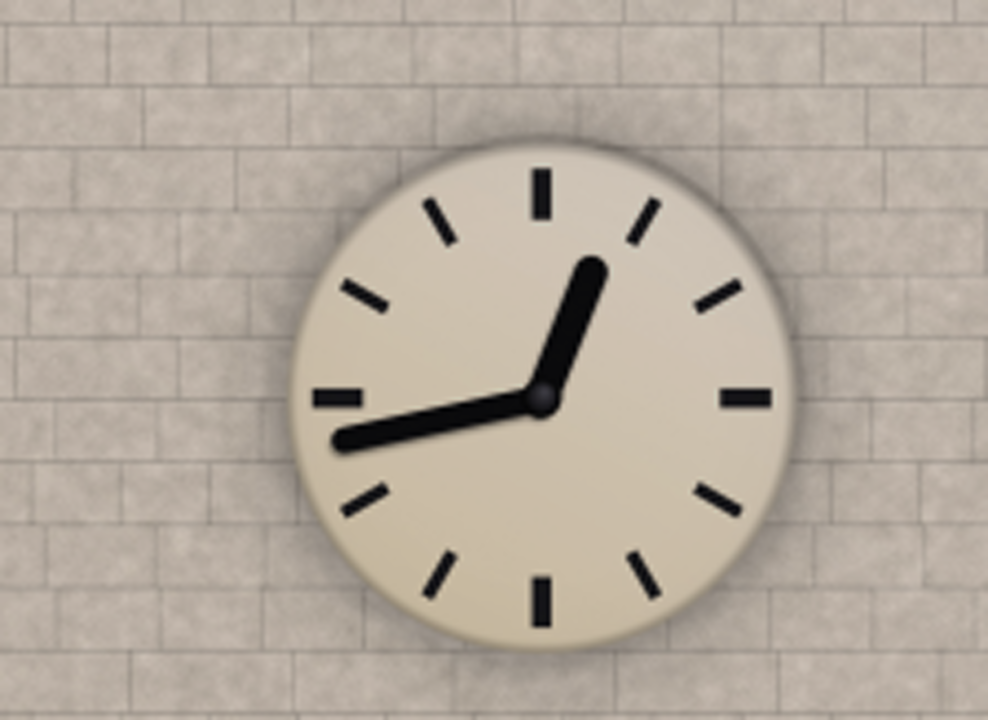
h=12 m=43
